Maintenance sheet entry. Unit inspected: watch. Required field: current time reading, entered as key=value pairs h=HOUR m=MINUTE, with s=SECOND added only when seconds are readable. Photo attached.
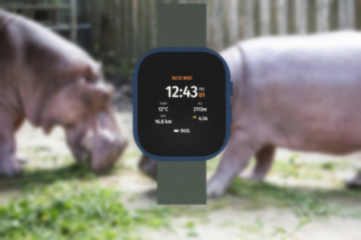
h=12 m=43
